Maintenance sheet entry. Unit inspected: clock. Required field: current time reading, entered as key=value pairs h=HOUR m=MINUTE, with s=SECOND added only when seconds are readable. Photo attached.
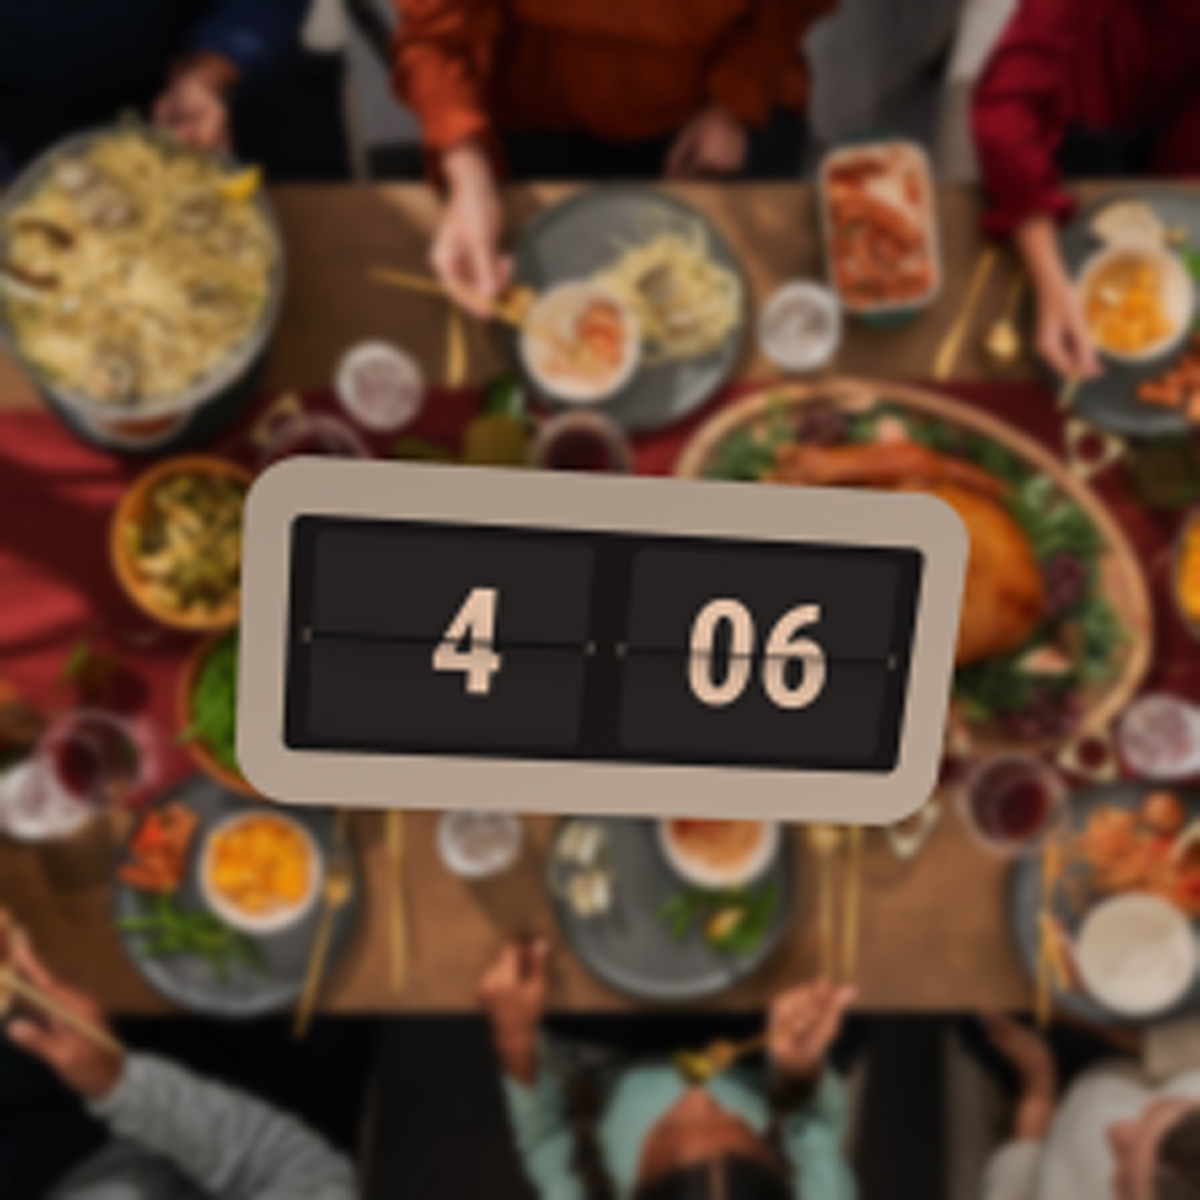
h=4 m=6
